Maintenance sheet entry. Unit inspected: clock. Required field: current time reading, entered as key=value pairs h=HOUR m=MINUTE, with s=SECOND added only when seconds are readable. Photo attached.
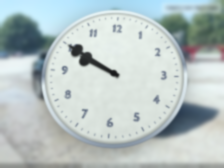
h=9 m=50
